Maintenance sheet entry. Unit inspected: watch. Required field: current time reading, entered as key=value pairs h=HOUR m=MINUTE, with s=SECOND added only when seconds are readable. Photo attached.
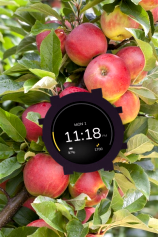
h=11 m=18
